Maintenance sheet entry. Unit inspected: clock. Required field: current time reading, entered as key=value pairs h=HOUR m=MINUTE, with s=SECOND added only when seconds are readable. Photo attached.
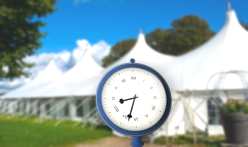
h=8 m=33
